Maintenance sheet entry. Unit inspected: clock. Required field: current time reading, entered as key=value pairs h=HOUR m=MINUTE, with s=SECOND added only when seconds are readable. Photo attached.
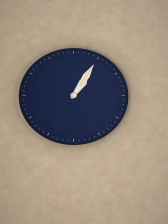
h=1 m=5
